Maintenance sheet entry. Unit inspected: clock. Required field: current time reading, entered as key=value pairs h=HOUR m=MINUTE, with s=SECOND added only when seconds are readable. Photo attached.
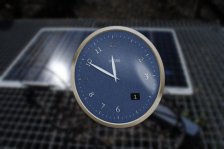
h=11 m=50
